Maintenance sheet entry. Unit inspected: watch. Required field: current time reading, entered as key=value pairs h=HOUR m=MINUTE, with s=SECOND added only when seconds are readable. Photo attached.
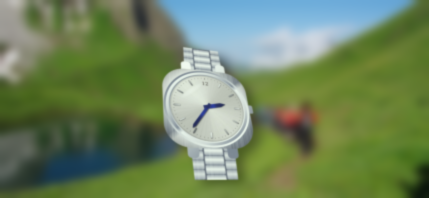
h=2 m=36
